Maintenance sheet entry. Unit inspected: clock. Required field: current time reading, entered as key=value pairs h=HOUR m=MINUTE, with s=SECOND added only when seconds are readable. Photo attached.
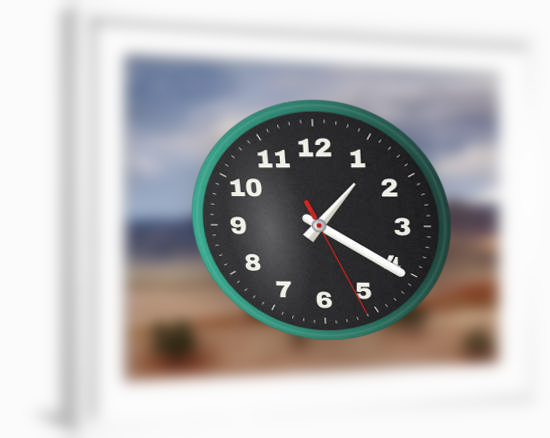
h=1 m=20 s=26
